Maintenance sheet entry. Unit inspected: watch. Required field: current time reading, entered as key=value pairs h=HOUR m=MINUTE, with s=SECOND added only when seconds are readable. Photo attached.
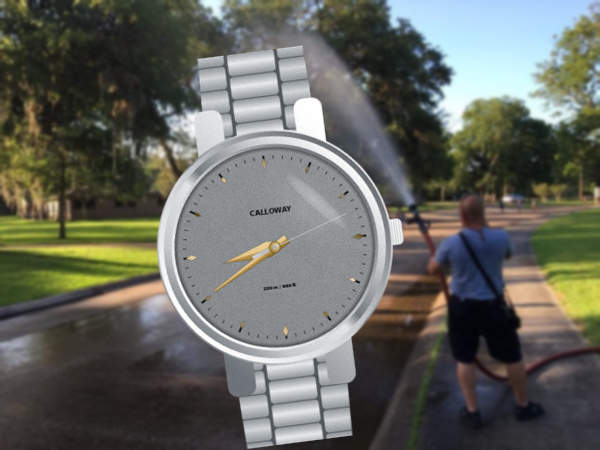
h=8 m=40 s=12
